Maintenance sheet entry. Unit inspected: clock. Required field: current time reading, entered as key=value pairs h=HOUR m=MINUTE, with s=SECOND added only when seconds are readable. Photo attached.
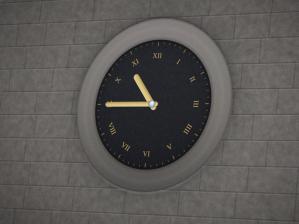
h=10 m=45
